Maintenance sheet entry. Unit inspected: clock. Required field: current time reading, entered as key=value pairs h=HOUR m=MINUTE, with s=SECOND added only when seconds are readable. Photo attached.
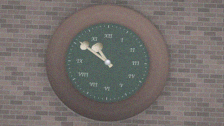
h=10 m=51
